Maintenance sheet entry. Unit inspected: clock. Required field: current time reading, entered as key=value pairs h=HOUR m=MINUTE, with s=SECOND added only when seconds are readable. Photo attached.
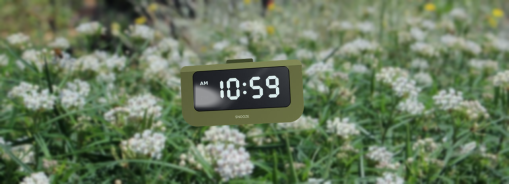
h=10 m=59
